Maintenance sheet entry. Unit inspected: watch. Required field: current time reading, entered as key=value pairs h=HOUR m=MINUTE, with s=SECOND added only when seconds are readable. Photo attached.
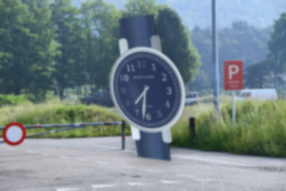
h=7 m=32
